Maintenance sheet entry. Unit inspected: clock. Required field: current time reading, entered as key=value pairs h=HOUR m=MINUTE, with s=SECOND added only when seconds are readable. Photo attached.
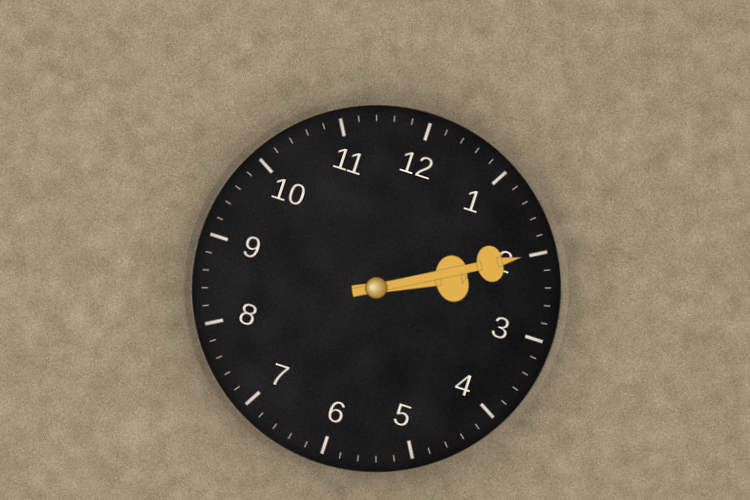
h=2 m=10
